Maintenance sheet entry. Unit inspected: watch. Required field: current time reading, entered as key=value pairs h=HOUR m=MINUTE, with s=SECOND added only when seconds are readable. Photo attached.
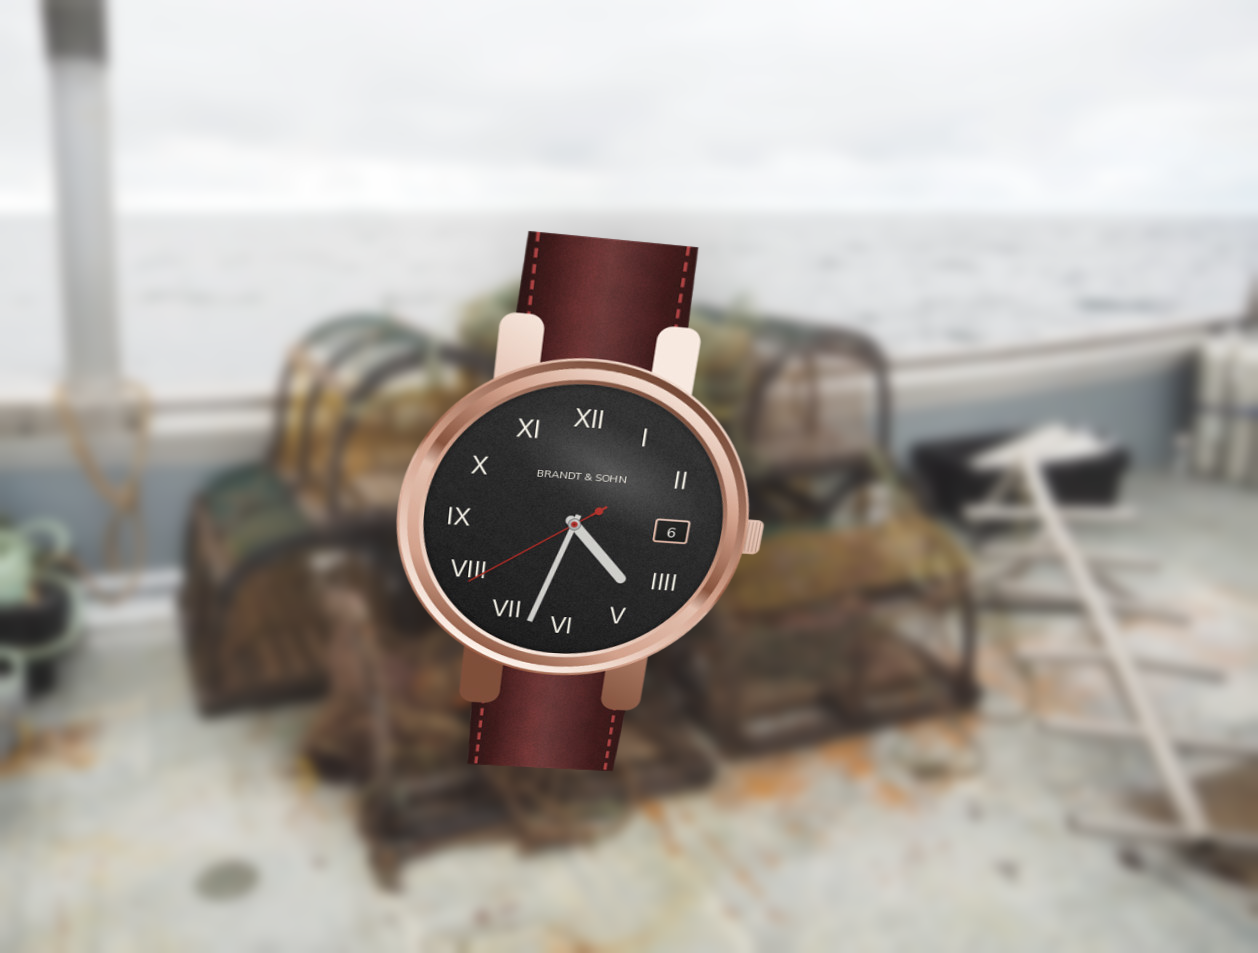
h=4 m=32 s=39
